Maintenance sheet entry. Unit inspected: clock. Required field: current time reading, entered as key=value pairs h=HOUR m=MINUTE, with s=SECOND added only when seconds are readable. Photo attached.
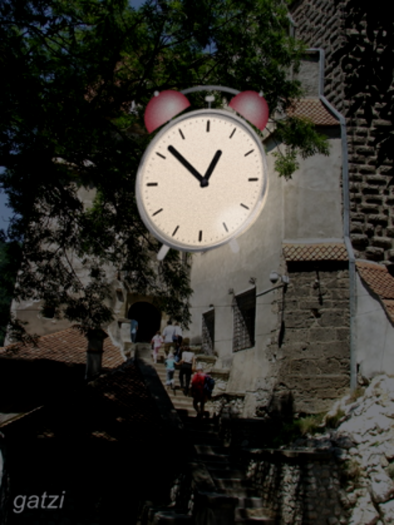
h=12 m=52
